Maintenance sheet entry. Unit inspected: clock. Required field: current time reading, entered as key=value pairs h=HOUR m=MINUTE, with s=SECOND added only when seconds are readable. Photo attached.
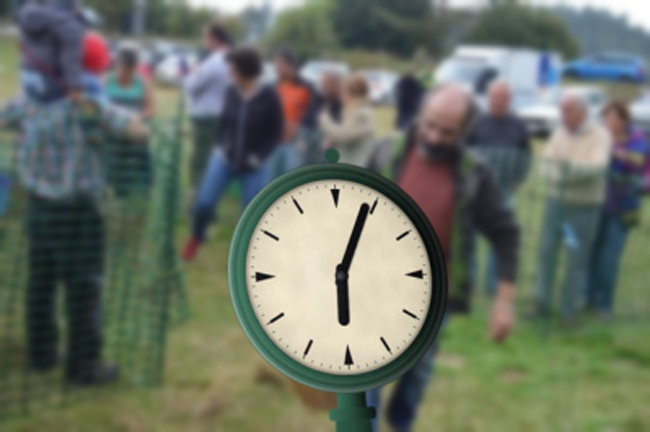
h=6 m=4
